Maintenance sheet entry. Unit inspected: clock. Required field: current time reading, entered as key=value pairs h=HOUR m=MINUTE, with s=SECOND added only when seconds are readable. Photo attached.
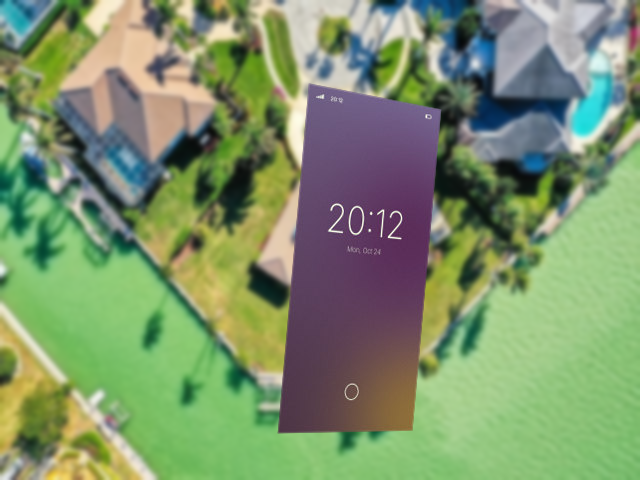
h=20 m=12
